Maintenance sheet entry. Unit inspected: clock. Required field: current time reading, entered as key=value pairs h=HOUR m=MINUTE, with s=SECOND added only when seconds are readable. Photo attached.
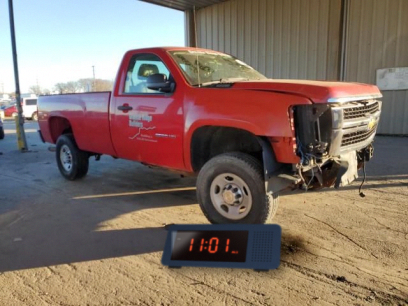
h=11 m=1
